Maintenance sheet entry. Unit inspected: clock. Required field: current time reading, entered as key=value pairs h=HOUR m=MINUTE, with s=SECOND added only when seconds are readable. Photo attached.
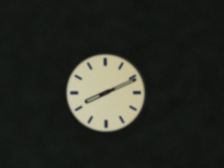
h=8 m=11
